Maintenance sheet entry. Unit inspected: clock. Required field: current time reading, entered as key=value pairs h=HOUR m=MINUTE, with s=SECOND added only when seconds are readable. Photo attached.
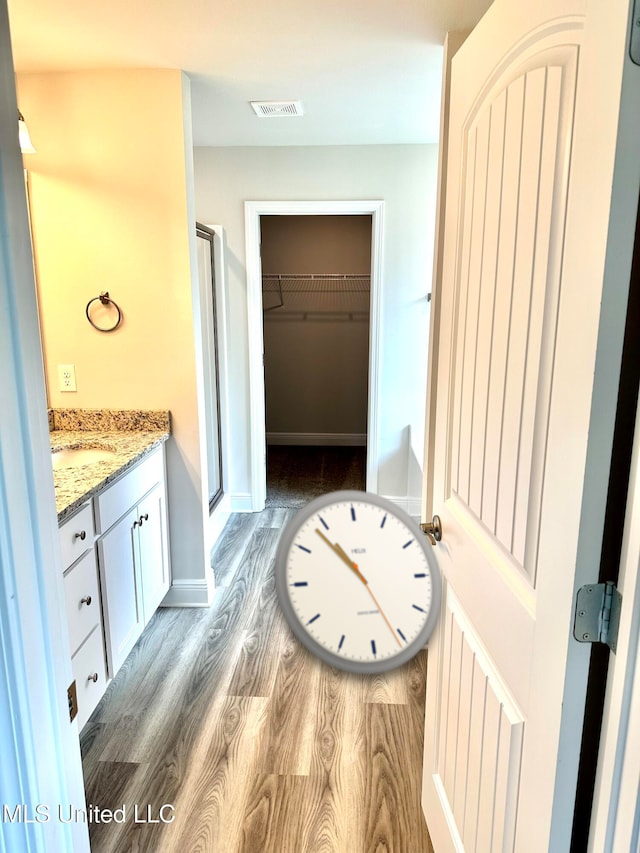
h=10 m=53 s=26
